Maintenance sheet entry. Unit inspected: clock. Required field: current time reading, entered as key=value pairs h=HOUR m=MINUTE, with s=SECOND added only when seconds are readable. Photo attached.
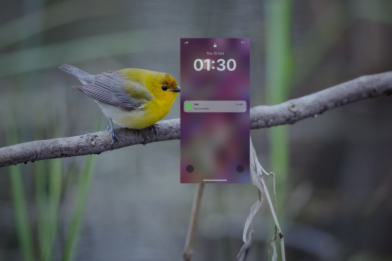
h=1 m=30
